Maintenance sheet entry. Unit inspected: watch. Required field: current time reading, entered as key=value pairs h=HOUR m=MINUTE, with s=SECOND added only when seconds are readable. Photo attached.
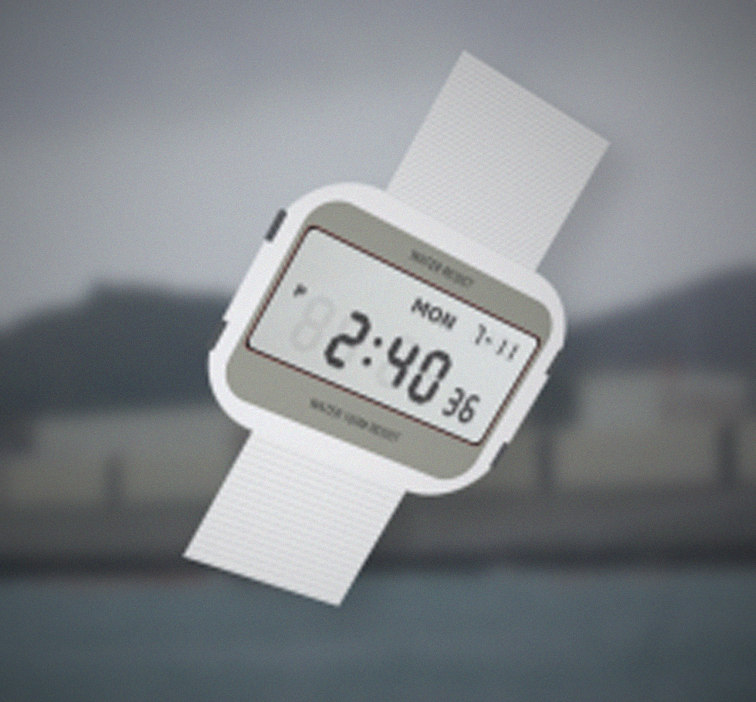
h=2 m=40 s=36
